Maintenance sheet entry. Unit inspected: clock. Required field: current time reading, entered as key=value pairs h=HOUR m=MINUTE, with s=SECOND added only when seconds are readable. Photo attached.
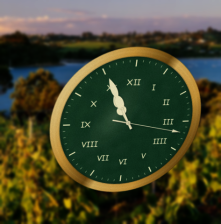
h=10 m=55 s=17
